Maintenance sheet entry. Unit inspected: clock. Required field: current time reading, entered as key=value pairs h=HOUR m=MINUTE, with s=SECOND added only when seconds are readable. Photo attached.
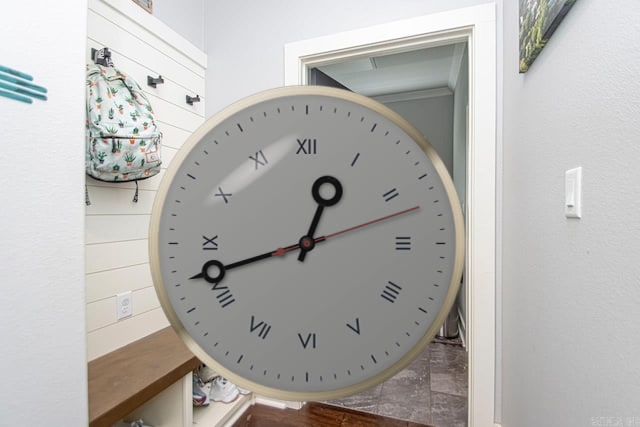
h=12 m=42 s=12
